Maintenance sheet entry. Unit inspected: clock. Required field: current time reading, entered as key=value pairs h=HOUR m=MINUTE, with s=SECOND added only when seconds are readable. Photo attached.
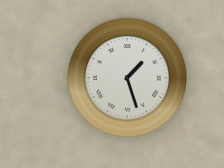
h=1 m=27
